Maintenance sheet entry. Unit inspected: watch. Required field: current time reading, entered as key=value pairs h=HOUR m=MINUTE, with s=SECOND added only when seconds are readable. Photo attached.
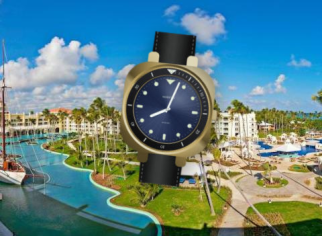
h=8 m=3
